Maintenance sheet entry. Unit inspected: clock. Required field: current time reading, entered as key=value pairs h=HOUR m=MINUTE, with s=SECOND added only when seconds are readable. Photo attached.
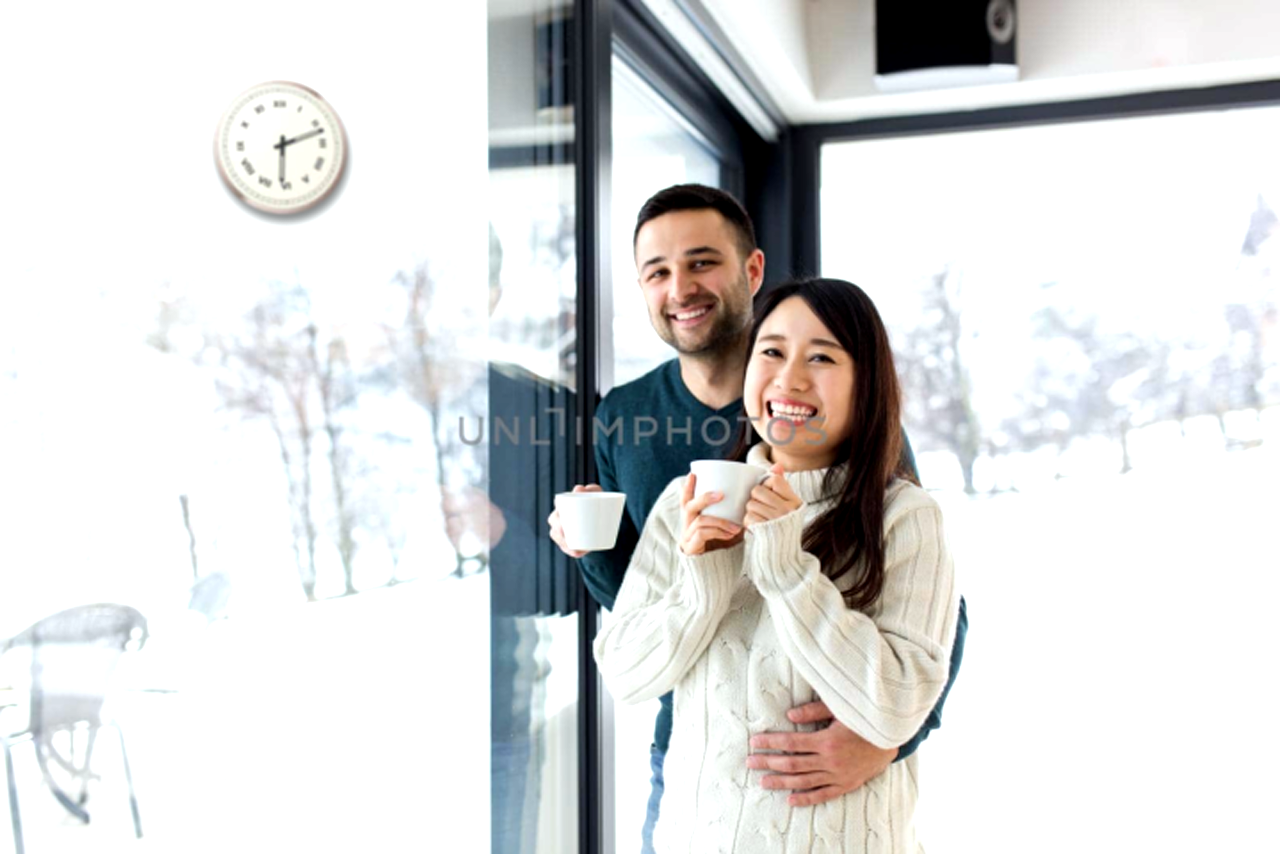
h=6 m=12
